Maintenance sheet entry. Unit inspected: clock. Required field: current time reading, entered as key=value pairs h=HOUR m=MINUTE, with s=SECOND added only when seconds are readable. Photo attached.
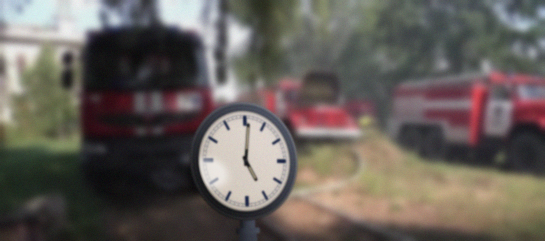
h=5 m=1
